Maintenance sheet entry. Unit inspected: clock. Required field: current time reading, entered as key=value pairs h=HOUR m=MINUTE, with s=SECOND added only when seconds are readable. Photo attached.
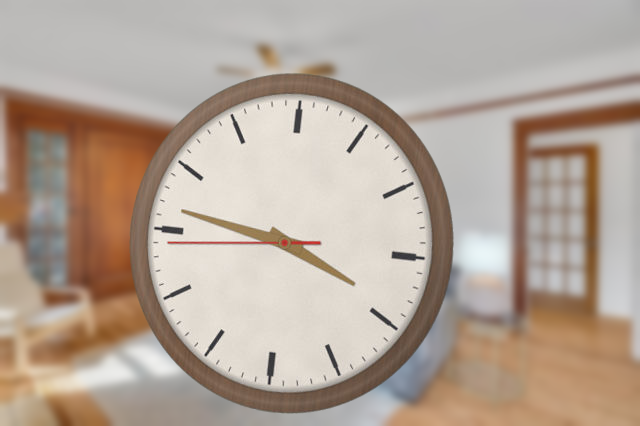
h=3 m=46 s=44
